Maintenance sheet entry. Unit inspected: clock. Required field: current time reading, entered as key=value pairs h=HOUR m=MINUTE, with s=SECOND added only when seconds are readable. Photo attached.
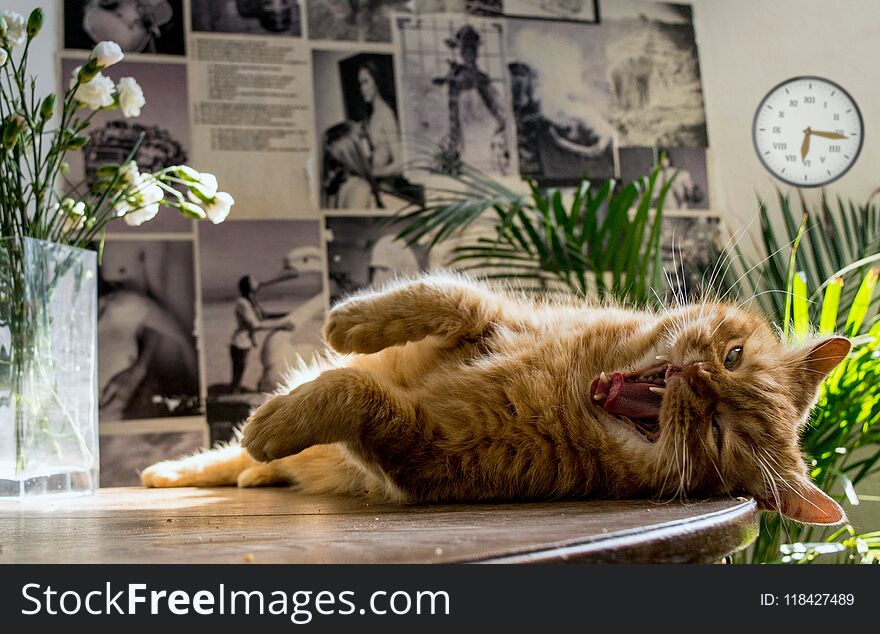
h=6 m=16
